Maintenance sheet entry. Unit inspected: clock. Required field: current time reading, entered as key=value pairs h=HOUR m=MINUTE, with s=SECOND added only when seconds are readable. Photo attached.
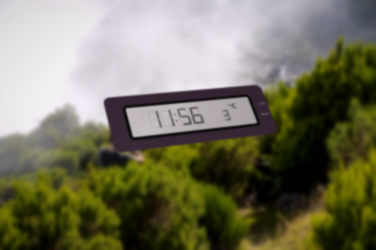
h=11 m=56
